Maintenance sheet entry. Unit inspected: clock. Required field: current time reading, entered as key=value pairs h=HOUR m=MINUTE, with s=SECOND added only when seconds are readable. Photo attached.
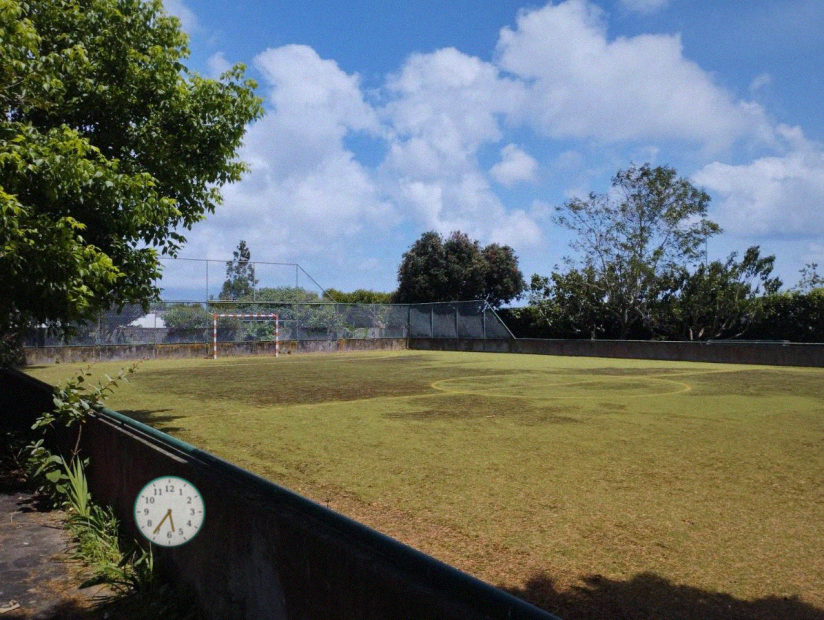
h=5 m=36
